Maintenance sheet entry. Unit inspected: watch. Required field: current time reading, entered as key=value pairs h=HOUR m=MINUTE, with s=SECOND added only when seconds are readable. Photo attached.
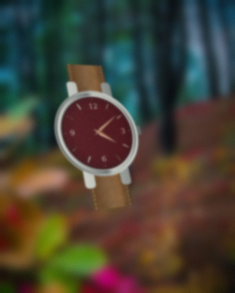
h=4 m=9
